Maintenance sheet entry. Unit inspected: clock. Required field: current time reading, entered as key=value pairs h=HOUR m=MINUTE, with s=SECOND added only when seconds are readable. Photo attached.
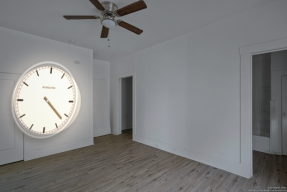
h=4 m=22
